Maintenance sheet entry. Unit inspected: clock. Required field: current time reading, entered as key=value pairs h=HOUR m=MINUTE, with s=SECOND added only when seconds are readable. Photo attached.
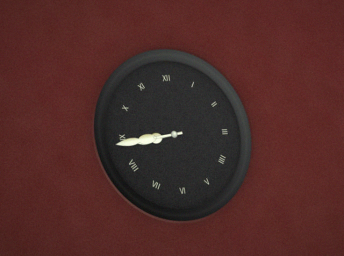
h=8 m=44
